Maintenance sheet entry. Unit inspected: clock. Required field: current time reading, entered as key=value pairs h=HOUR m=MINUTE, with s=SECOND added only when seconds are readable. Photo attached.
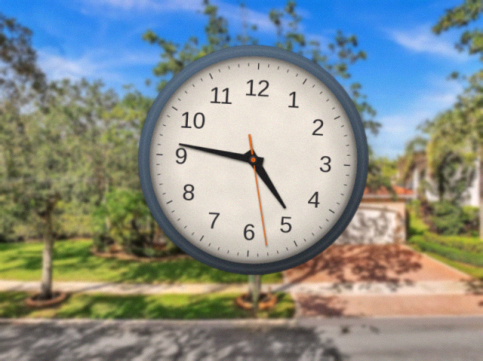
h=4 m=46 s=28
